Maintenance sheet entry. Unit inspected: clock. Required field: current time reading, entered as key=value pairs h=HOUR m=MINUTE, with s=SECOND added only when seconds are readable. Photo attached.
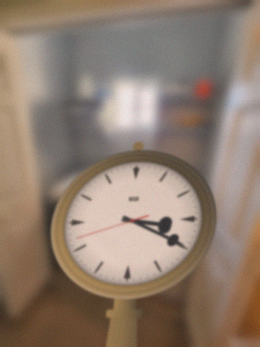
h=3 m=19 s=42
